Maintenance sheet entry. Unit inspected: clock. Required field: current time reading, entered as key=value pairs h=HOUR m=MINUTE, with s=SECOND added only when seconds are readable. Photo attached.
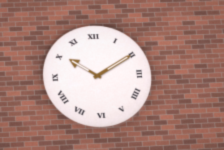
h=10 m=10
